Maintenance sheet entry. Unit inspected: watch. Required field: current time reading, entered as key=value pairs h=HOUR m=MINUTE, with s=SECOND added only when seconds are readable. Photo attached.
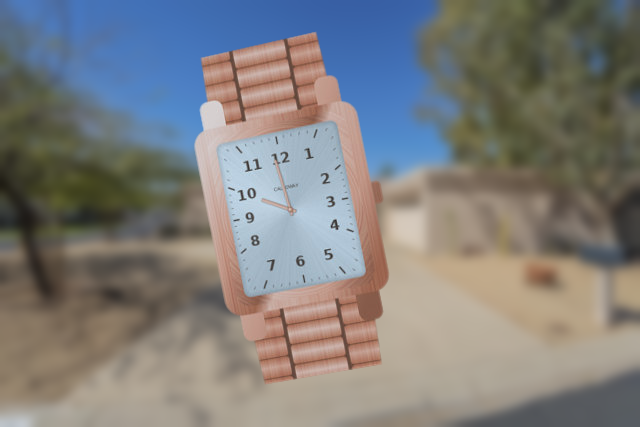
h=9 m=59
